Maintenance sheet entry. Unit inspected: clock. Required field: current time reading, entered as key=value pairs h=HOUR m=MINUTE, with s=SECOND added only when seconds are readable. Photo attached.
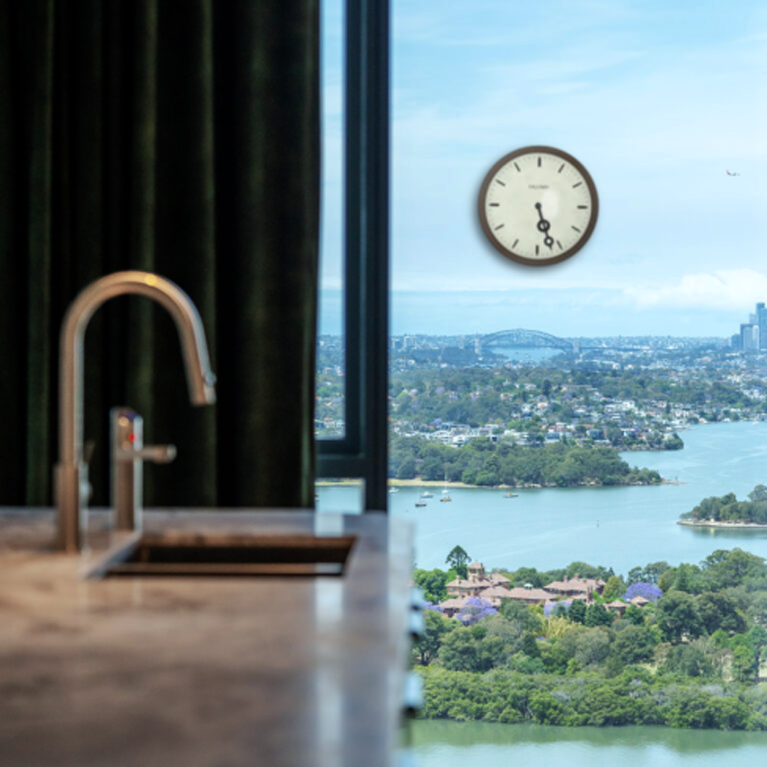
h=5 m=27
